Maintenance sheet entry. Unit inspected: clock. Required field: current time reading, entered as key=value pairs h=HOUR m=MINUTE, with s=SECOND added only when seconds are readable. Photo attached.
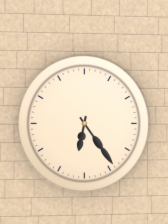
h=6 m=24
